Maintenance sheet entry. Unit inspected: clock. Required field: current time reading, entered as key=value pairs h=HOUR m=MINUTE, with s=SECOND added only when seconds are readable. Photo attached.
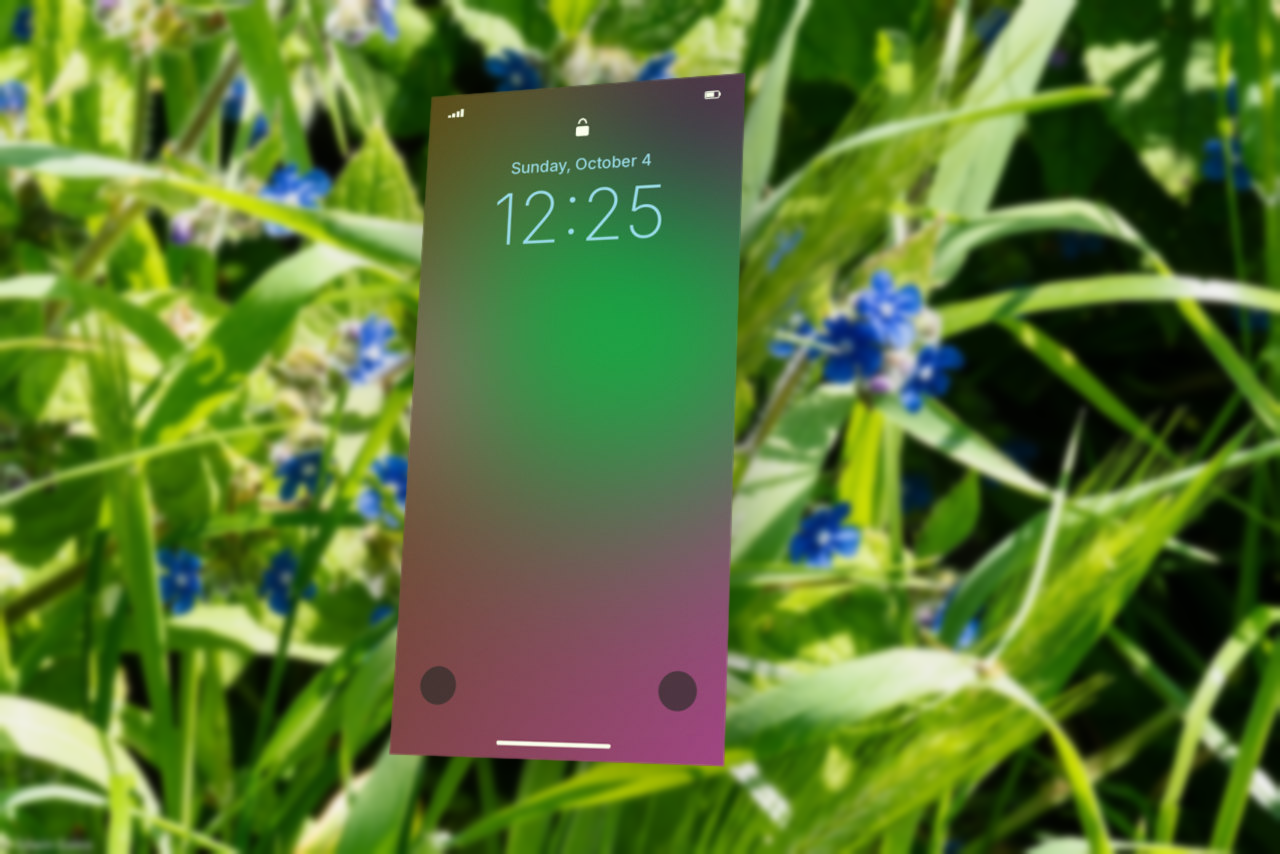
h=12 m=25
